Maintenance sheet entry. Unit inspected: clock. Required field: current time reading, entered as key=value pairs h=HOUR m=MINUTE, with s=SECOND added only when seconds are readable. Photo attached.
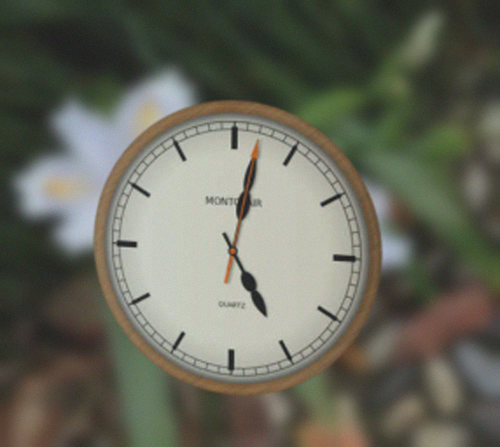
h=5 m=2 s=2
